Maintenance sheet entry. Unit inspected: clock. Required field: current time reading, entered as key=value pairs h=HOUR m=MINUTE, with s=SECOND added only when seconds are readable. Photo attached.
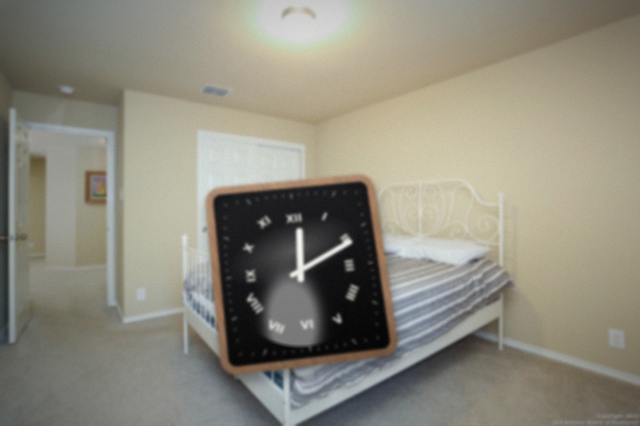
h=12 m=11
